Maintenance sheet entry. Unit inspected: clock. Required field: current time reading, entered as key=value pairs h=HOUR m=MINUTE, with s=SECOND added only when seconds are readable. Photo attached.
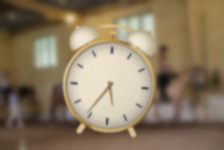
h=5 m=36
